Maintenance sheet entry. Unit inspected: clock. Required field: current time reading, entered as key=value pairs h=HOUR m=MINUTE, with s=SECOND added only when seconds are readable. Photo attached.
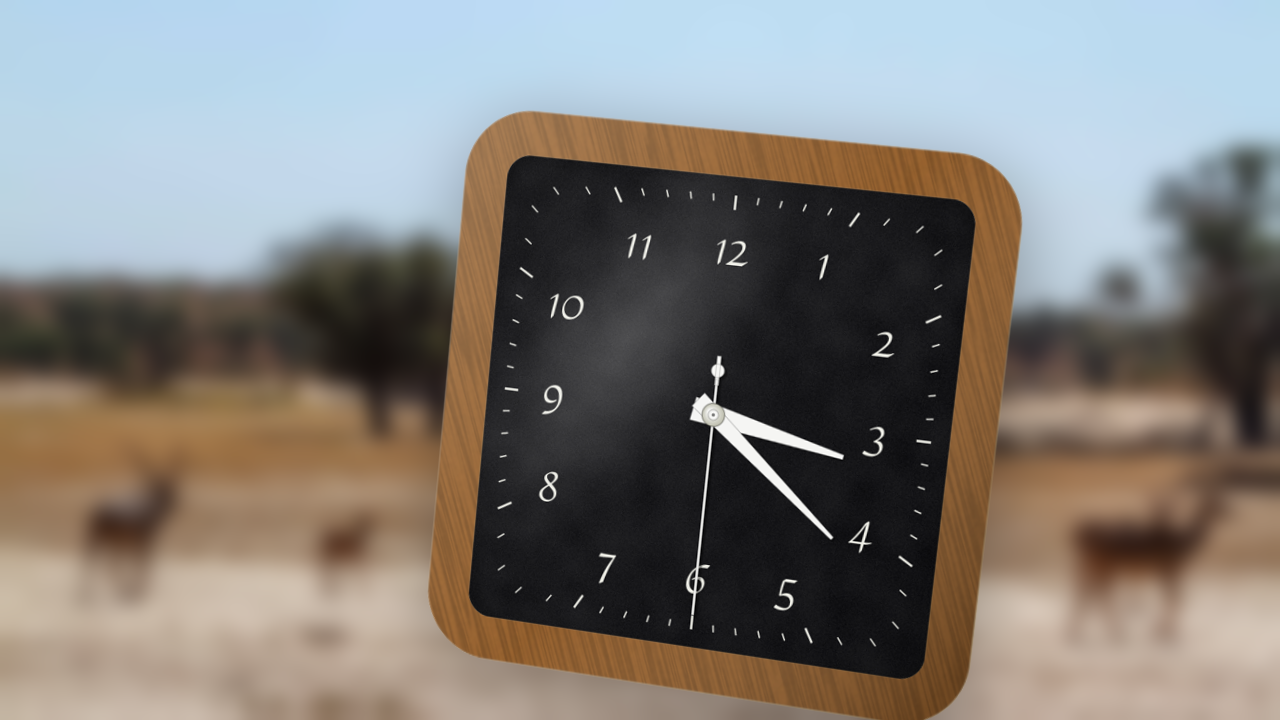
h=3 m=21 s=30
